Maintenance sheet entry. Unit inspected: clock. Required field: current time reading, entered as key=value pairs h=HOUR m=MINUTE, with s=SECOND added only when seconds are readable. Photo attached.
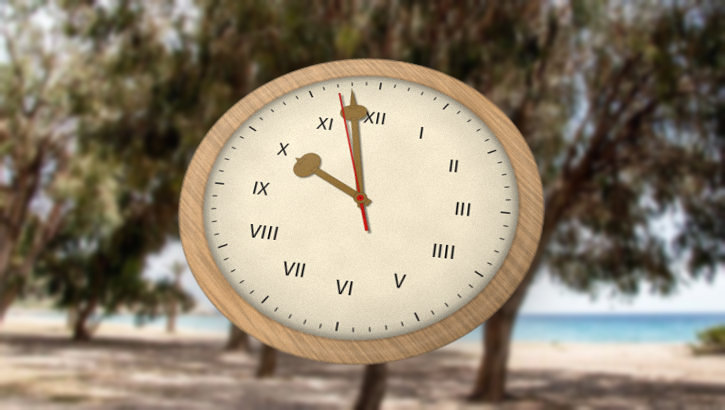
h=9 m=57 s=57
